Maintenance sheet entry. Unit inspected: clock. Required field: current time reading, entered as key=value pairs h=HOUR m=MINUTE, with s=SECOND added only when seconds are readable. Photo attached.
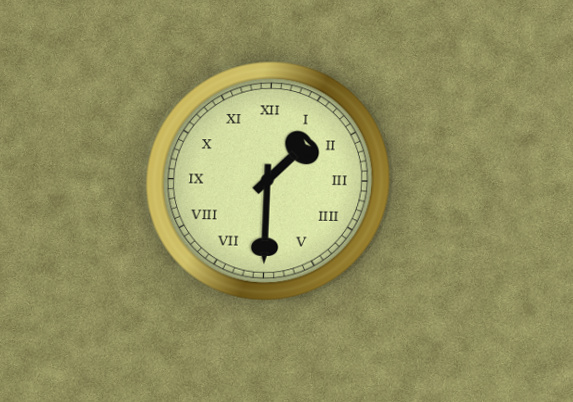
h=1 m=30
